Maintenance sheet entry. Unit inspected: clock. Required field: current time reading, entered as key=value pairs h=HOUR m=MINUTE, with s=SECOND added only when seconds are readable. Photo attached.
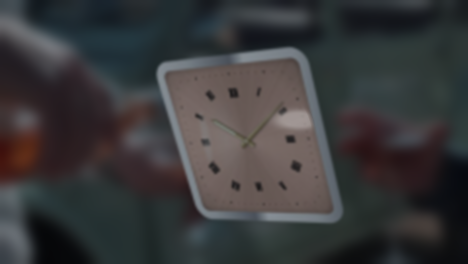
h=10 m=9
